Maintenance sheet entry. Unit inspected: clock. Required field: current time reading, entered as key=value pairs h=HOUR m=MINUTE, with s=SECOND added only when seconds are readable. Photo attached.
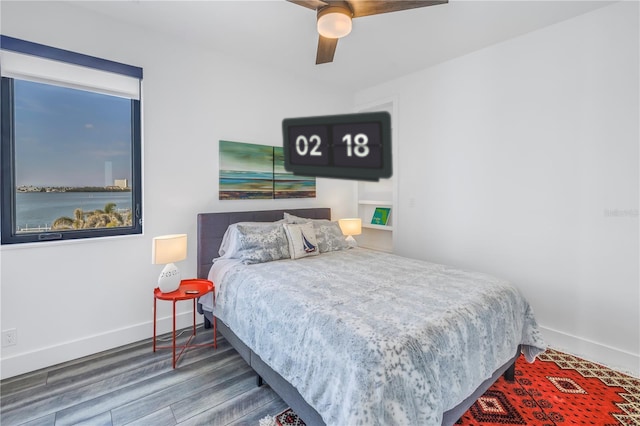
h=2 m=18
